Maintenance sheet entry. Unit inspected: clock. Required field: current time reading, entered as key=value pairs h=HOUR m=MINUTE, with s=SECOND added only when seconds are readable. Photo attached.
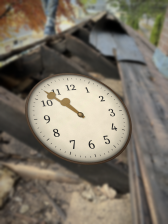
h=10 m=53
